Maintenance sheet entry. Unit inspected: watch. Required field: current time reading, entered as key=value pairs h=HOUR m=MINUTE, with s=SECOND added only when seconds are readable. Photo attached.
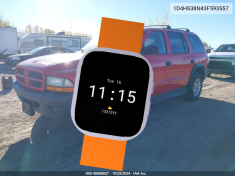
h=11 m=15
